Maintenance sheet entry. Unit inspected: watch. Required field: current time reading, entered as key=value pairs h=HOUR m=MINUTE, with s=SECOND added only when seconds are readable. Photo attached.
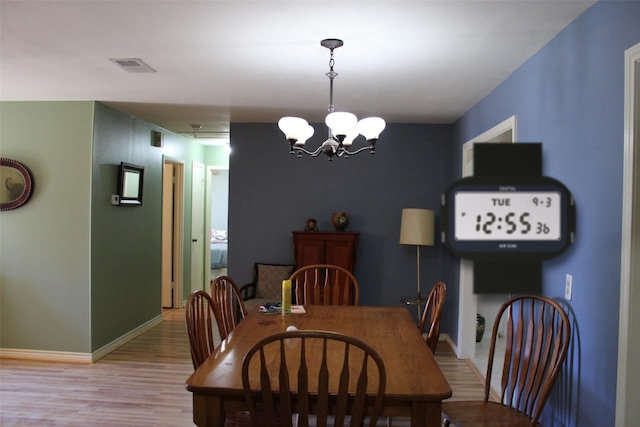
h=12 m=55 s=36
